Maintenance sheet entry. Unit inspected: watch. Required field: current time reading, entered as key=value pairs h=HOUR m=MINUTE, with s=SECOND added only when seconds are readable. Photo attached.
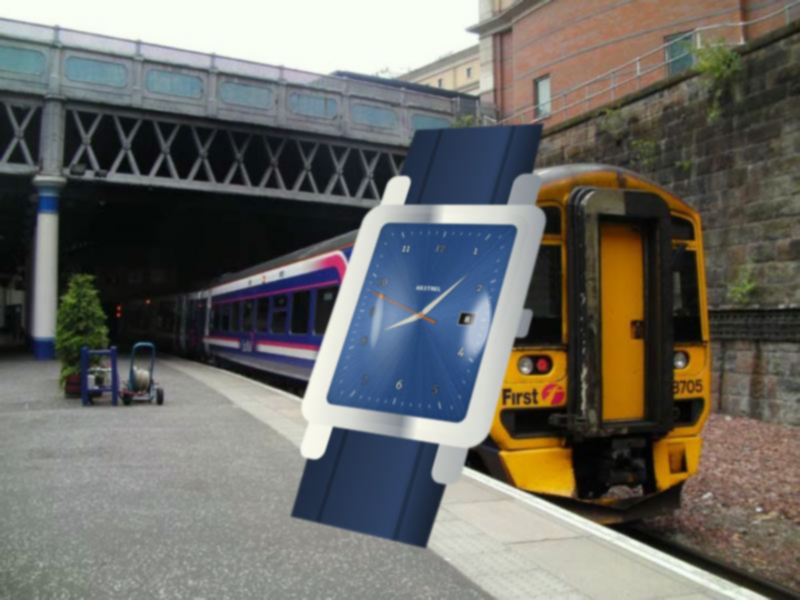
h=8 m=6 s=48
